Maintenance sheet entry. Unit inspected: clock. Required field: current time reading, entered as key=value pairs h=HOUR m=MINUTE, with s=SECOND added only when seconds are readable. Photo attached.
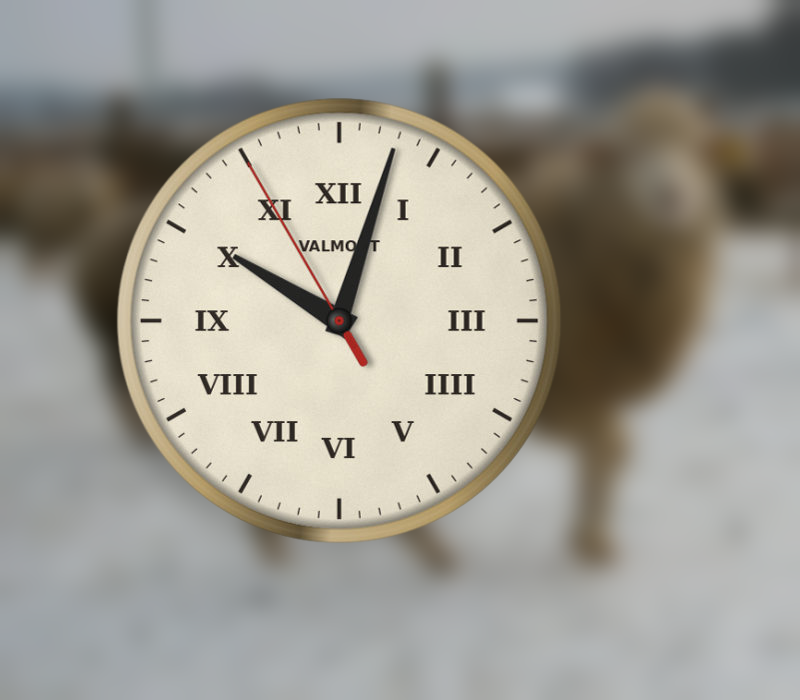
h=10 m=2 s=55
